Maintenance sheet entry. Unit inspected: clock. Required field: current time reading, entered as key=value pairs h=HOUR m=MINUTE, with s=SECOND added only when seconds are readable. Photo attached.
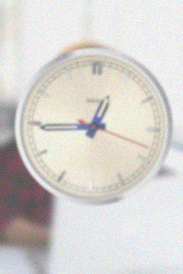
h=12 m=44 s=18
